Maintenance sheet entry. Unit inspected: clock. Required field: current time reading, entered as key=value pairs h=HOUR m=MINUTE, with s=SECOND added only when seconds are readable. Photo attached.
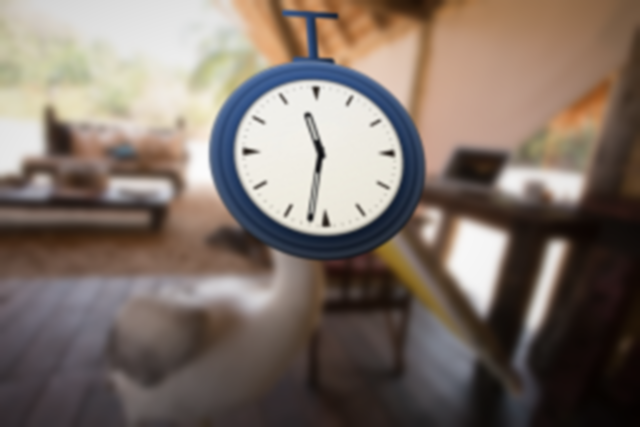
h=11 m=32
